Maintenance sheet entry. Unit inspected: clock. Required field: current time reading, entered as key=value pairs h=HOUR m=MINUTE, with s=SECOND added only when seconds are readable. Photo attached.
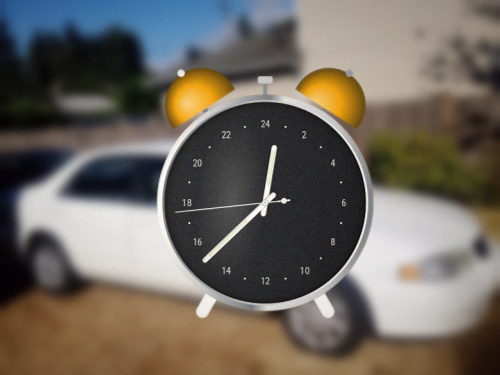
h=0 m=37 s=44
